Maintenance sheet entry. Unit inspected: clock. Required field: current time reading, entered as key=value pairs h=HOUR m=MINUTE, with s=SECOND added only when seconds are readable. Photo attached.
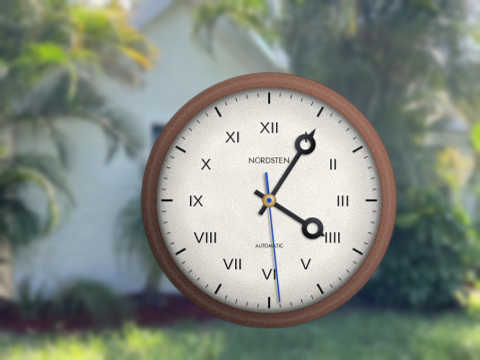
h=4 m=5 s=29
